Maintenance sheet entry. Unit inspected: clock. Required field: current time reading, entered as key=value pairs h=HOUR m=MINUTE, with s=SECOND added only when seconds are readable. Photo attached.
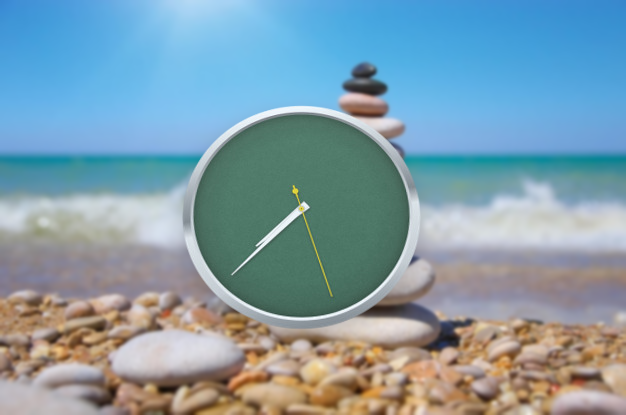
h=7 m=37 s=27
